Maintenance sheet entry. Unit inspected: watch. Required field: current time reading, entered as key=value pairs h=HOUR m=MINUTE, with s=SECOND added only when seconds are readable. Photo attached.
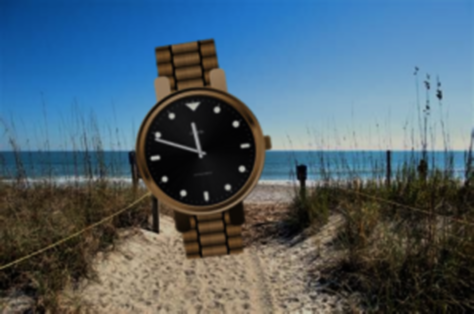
h=11 m=49
